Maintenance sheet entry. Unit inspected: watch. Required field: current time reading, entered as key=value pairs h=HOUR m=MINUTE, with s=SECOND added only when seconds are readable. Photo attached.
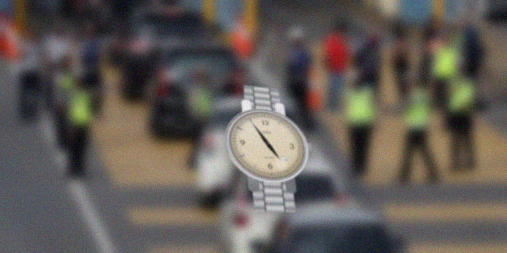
h=4 m=55
